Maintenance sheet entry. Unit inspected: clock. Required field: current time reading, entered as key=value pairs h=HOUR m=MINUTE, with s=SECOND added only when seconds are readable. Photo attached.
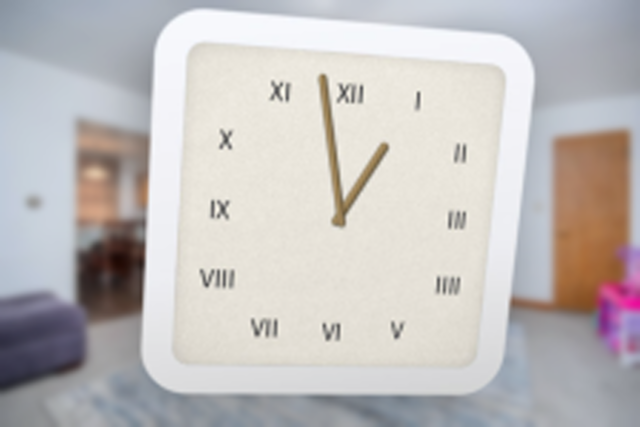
h=12 m=58
